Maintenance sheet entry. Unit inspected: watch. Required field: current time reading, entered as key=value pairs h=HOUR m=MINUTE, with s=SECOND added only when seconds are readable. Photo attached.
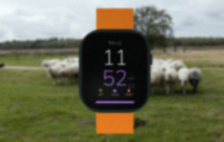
h=11 m=52
